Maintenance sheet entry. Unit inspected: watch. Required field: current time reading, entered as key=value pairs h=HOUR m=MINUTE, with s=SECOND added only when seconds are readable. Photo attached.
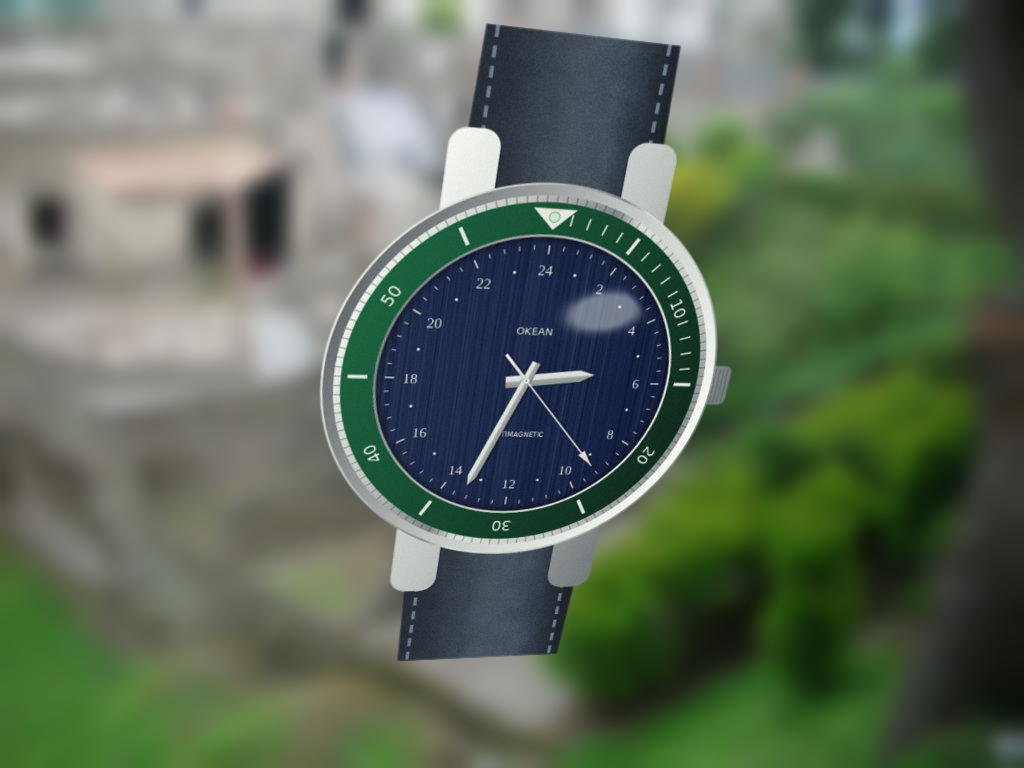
h=5 m=33 s=23
